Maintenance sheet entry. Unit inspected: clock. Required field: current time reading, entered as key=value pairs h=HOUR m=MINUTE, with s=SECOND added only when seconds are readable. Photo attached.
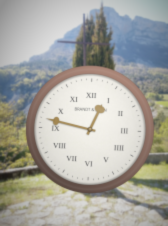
h=12 m=47
